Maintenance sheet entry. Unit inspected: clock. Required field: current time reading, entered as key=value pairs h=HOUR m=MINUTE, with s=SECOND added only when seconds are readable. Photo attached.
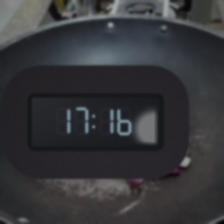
h=17 m=16
